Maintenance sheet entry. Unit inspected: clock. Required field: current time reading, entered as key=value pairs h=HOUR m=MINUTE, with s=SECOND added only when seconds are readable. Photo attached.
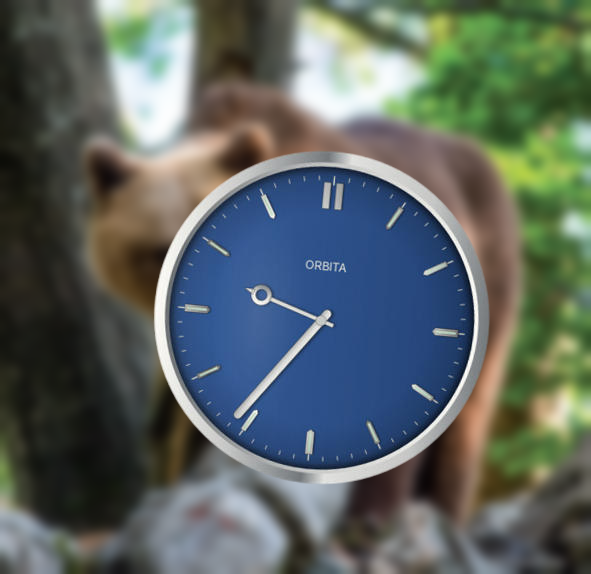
h=9 m=36
